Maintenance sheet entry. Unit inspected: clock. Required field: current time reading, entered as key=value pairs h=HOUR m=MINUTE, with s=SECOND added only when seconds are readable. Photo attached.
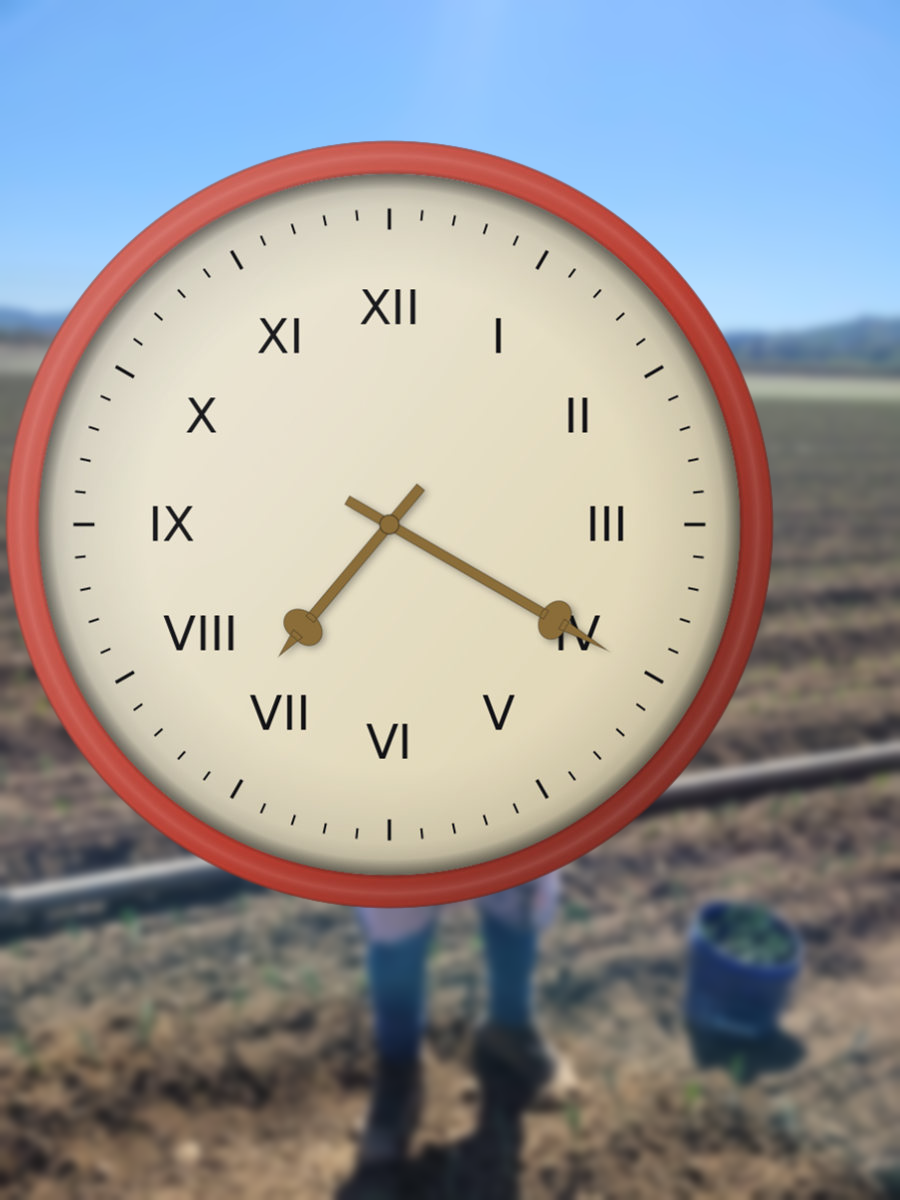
h=7 m=20
